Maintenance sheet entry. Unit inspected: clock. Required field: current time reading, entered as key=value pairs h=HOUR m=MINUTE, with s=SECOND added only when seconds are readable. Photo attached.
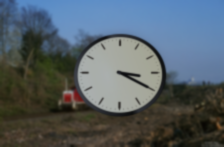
h=3 m=20
